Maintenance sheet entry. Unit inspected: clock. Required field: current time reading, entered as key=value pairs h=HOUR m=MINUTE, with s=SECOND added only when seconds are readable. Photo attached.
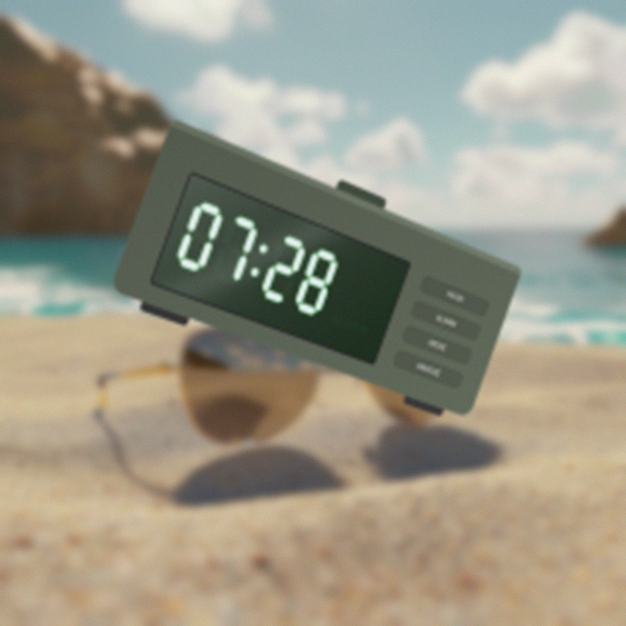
h=7 m=28
